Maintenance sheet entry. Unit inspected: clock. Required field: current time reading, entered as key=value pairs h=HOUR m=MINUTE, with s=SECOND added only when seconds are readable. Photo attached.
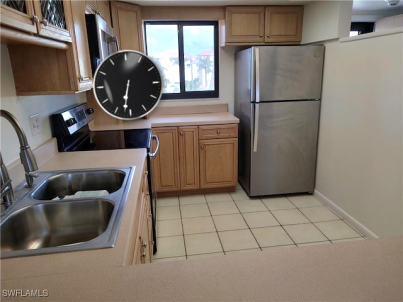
h=6 m=32
